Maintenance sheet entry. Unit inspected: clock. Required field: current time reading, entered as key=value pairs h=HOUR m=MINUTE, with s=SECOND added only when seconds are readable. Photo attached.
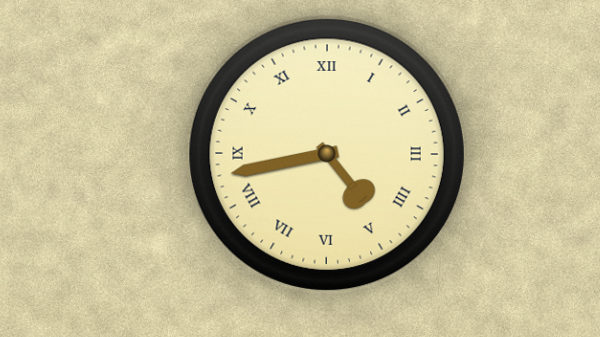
h=4 m=43
